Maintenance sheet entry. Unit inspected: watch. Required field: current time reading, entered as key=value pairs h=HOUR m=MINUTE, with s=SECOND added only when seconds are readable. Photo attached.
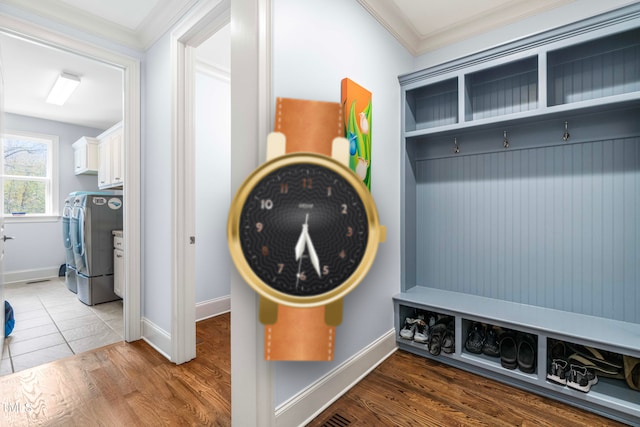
h=6 m=26 s=31
